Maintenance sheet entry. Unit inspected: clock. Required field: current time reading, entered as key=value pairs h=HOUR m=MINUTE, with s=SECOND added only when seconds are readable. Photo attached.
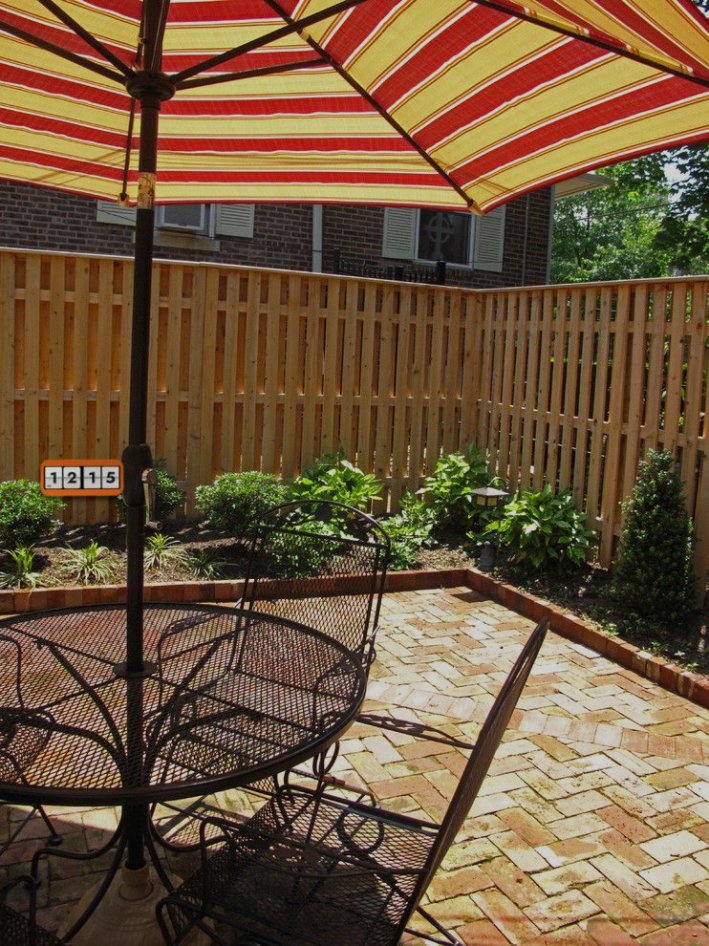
h=12 m=15
